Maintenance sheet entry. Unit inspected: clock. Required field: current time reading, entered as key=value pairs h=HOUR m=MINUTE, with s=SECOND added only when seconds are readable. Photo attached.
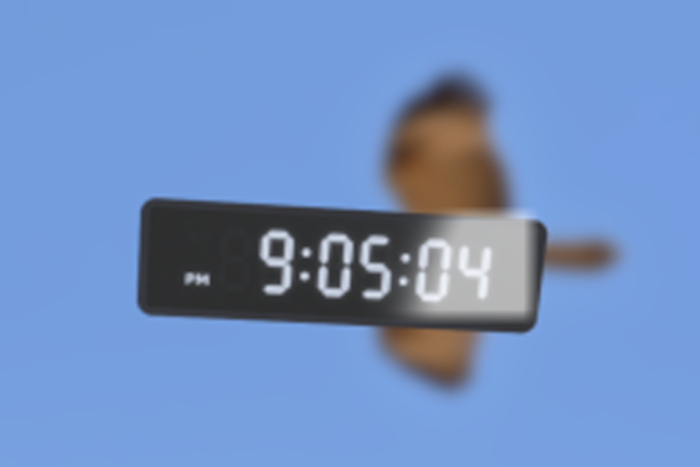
h=9 m=5 s=4
